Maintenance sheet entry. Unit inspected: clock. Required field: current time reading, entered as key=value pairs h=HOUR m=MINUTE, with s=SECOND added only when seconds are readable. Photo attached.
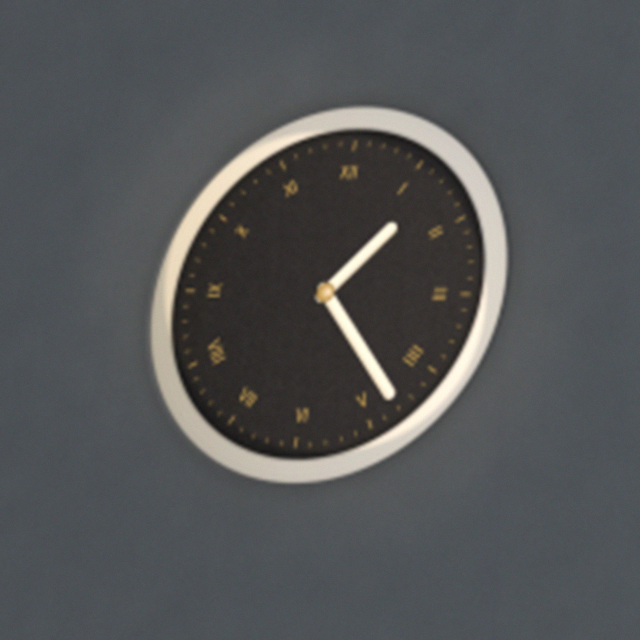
h=1 m=23
